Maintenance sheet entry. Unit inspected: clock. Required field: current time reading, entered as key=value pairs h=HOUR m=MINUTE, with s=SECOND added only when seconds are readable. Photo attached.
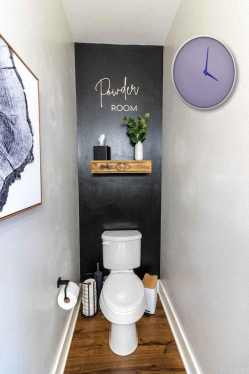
h=4 m=1
